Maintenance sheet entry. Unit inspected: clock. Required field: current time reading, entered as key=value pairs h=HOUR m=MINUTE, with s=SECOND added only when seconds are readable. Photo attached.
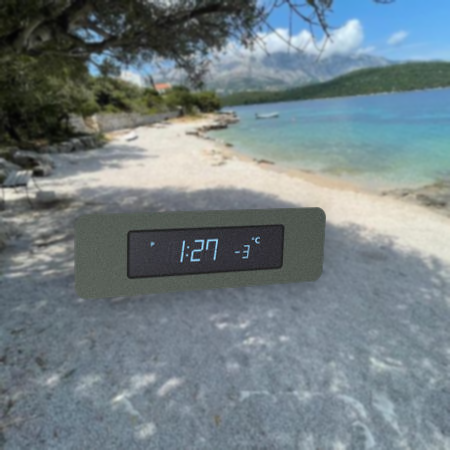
h=1 m=27
